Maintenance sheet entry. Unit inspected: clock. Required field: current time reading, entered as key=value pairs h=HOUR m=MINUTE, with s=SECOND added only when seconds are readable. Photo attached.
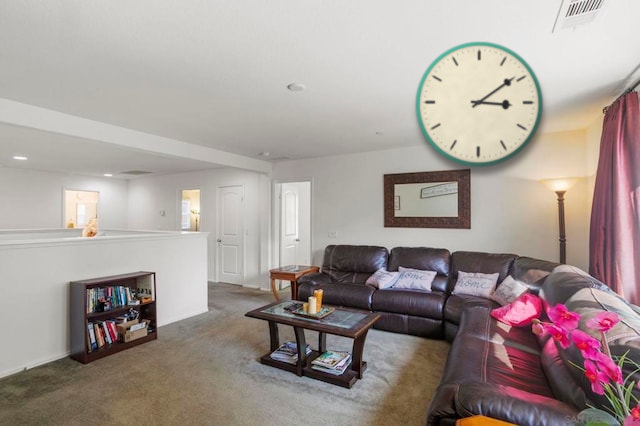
h=3 m=9
